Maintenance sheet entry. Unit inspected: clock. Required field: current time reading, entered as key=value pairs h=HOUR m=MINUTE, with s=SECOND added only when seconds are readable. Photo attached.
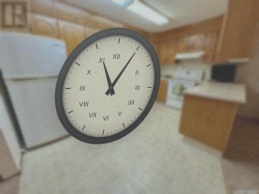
h=11 m=5
